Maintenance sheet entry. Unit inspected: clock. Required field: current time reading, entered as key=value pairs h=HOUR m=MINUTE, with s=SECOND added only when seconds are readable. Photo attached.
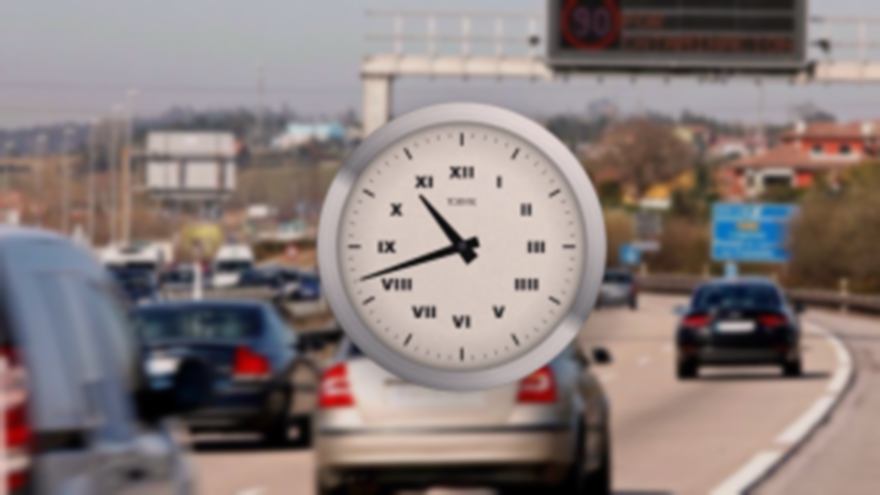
h=10 m=42
